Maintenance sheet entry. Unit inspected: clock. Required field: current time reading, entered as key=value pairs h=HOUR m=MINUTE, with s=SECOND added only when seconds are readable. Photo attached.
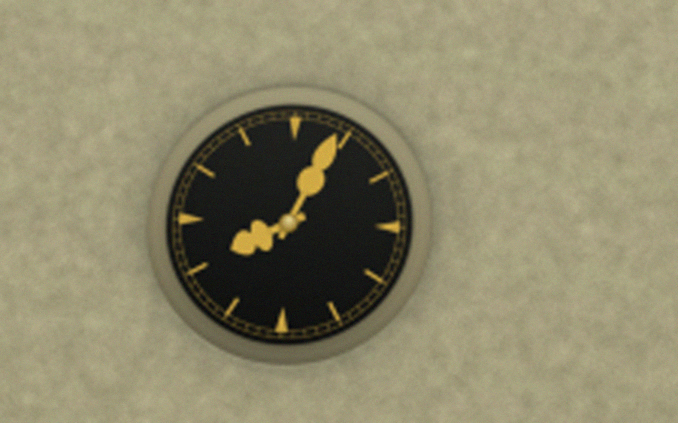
h=8 m=4
